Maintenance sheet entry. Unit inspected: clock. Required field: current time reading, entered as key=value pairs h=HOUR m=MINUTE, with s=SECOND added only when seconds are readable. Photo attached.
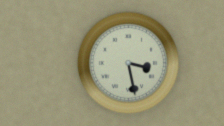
h=3 m=28
